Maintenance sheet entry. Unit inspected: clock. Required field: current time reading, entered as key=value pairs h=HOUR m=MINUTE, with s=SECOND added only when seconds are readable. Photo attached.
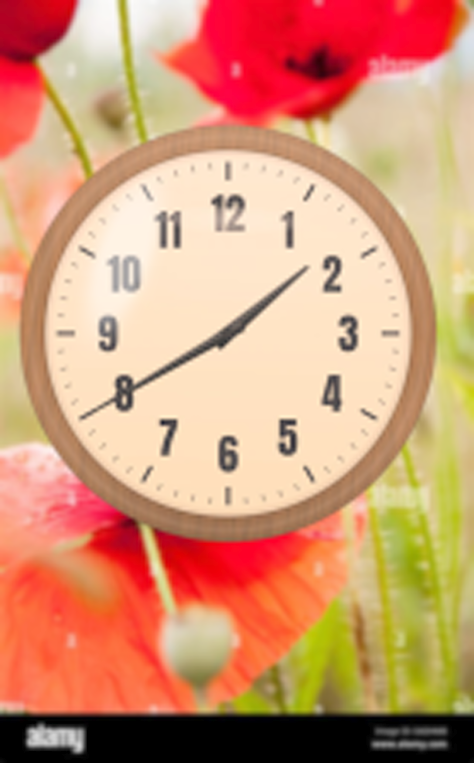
h=1 m=40
